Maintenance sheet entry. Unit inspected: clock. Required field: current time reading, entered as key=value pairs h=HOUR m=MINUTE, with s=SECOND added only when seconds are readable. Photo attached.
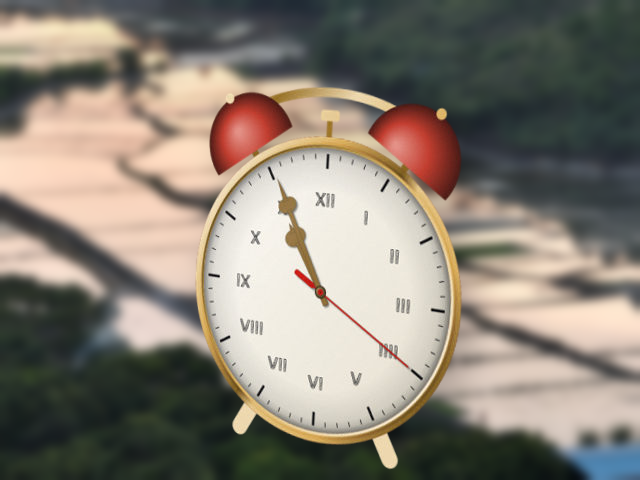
h=10 m=55 s=20
